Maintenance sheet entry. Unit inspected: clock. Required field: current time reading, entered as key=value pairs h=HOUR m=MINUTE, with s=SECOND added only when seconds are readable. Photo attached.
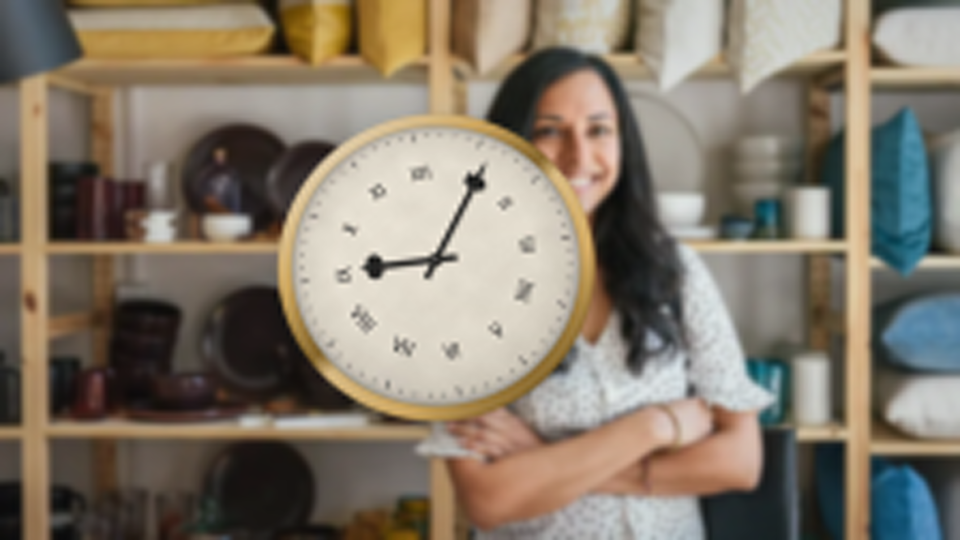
h=9 m=6
